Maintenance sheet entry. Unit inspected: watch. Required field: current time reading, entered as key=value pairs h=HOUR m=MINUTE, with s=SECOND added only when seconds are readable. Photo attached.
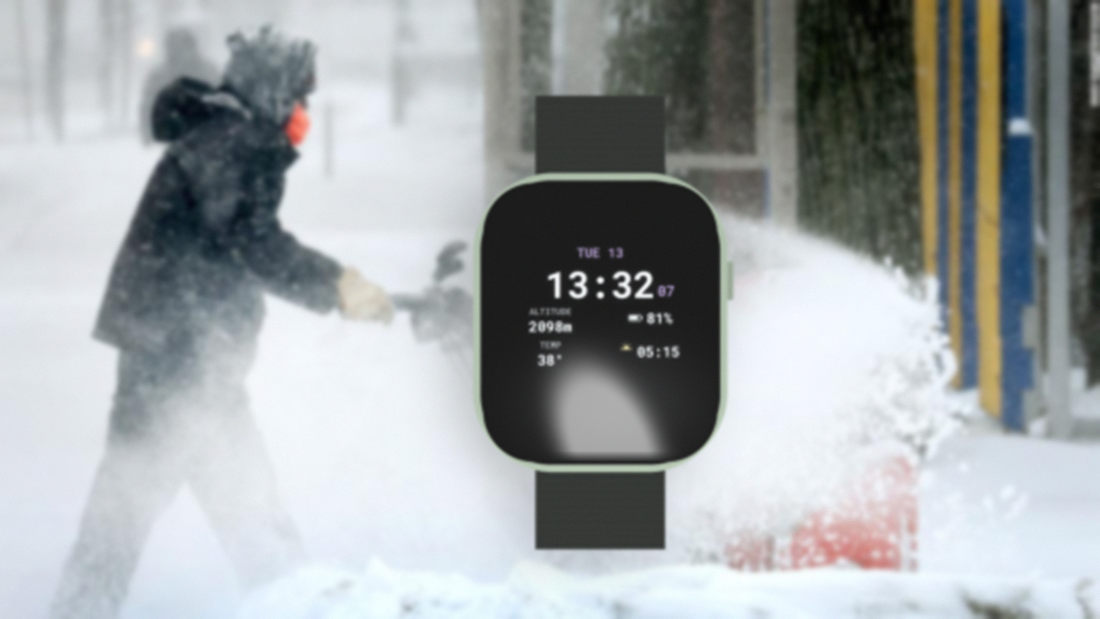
h=13 m=32
